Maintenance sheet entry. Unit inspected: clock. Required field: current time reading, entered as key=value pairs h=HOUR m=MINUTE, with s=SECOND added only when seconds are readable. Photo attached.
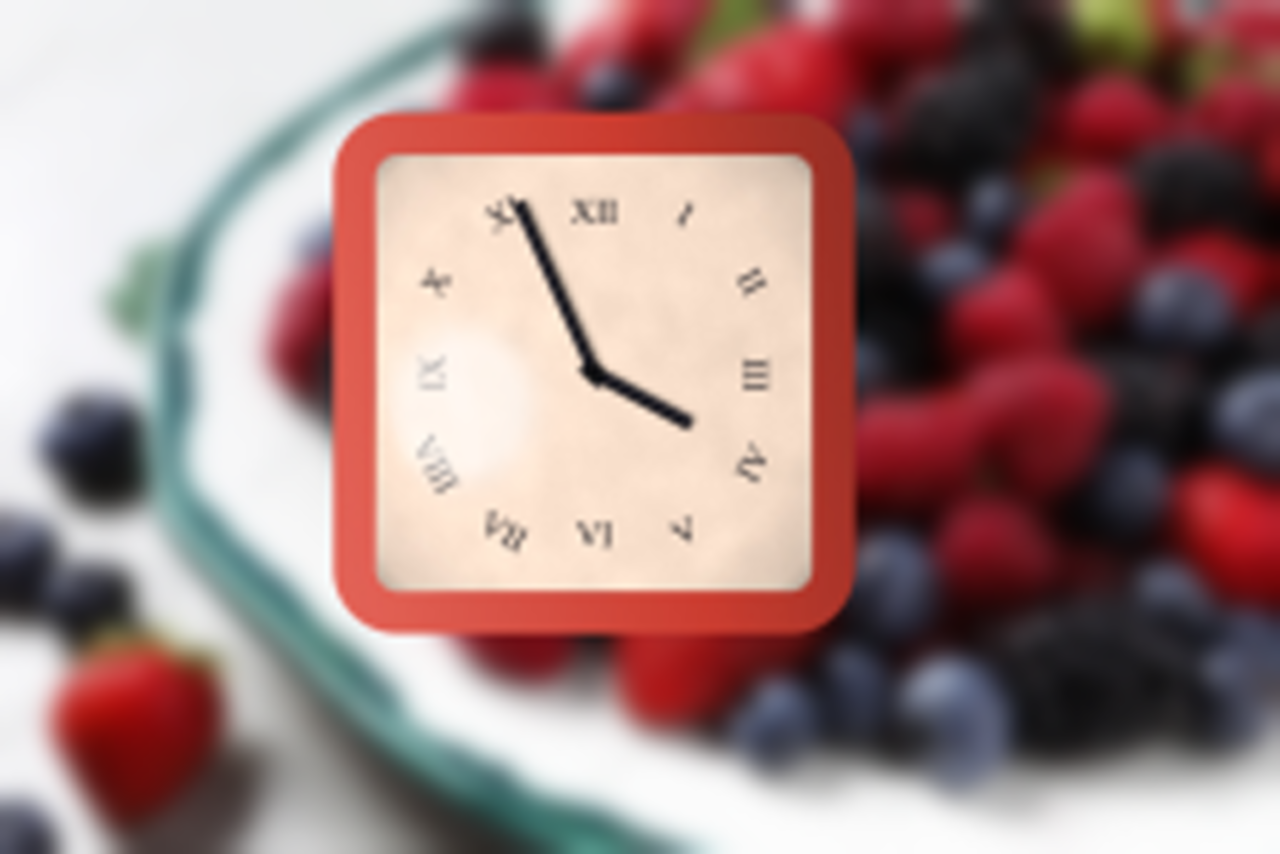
h=3 m=56
